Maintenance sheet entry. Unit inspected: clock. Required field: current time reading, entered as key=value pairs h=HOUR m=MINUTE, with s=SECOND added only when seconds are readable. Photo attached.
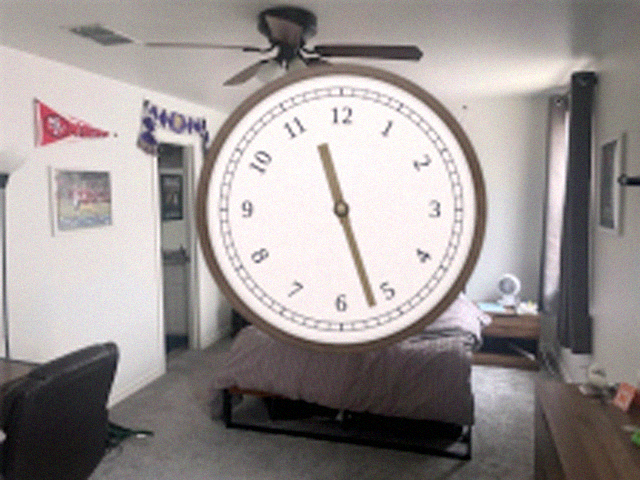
h=11 m=27
